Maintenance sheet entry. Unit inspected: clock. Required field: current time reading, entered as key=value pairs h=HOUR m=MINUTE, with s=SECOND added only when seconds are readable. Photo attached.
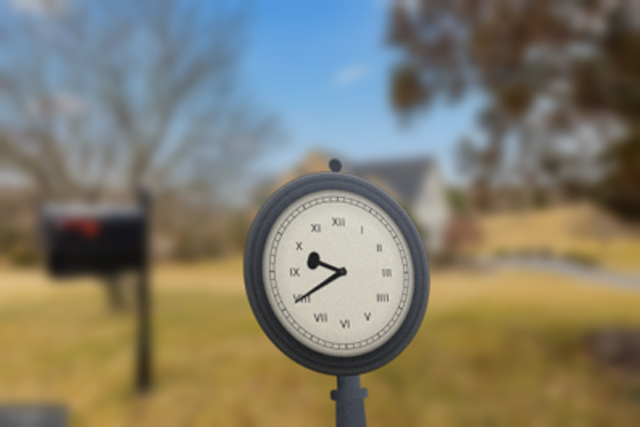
h=9 m=40
